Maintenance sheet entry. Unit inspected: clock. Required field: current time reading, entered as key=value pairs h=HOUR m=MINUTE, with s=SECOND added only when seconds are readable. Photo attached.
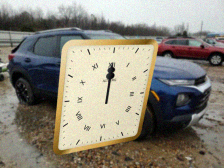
h=12 m=0
